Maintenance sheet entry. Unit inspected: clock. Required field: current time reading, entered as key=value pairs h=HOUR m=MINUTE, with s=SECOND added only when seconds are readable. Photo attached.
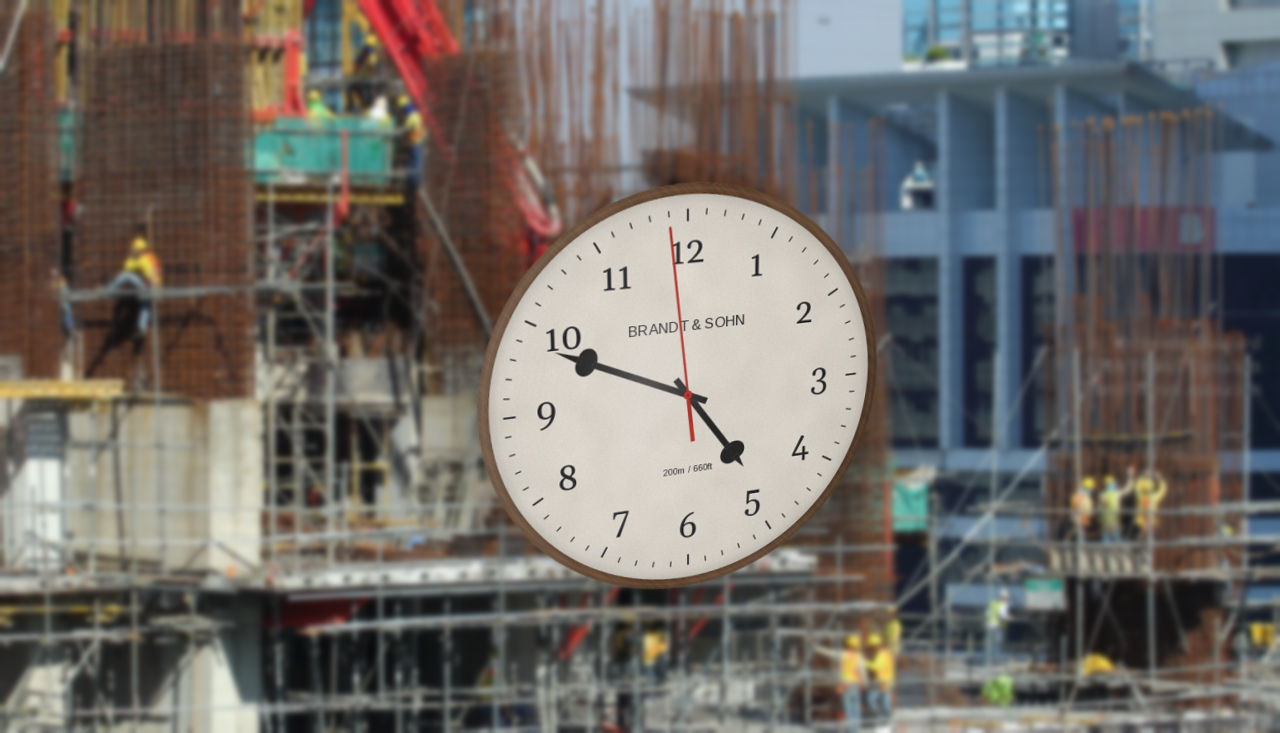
h=4 m=48 s=59
